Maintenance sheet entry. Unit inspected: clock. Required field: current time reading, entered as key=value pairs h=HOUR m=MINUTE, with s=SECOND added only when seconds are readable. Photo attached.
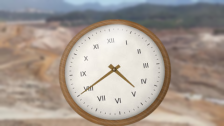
h=4 m=40
